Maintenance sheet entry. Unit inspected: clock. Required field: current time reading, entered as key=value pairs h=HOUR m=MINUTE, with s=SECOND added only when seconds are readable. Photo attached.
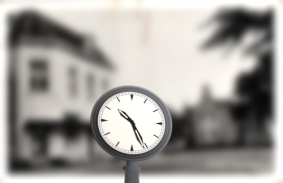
h=10 m=26
